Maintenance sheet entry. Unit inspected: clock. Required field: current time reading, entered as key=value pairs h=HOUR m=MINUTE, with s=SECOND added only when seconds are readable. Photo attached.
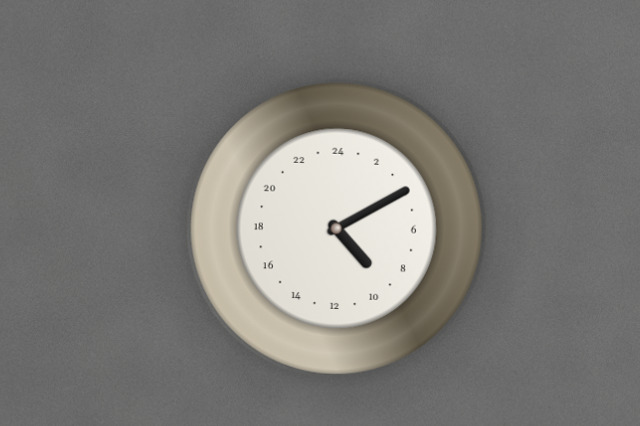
h=9 m=10
